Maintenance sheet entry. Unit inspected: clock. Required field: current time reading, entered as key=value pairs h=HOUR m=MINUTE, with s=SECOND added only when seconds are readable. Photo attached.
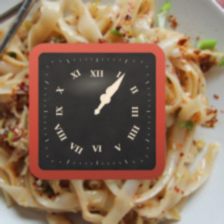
h=1 m=6
